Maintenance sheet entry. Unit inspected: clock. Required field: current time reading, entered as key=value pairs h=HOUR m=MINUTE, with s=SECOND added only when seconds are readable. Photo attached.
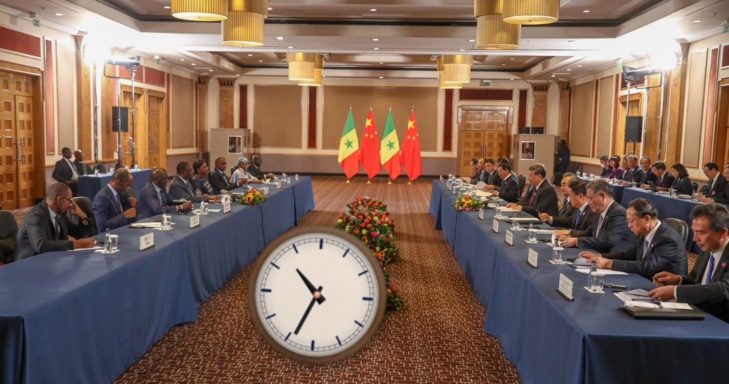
h=10 m=34
